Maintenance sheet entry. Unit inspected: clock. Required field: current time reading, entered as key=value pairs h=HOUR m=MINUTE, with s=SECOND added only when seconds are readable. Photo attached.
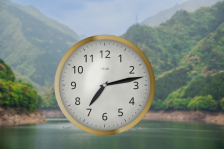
h=7 m=13
